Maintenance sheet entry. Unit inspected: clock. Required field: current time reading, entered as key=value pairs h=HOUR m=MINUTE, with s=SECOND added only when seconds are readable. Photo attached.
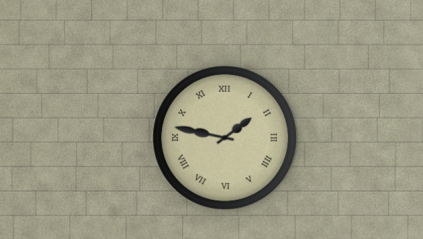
h=1 m=47
